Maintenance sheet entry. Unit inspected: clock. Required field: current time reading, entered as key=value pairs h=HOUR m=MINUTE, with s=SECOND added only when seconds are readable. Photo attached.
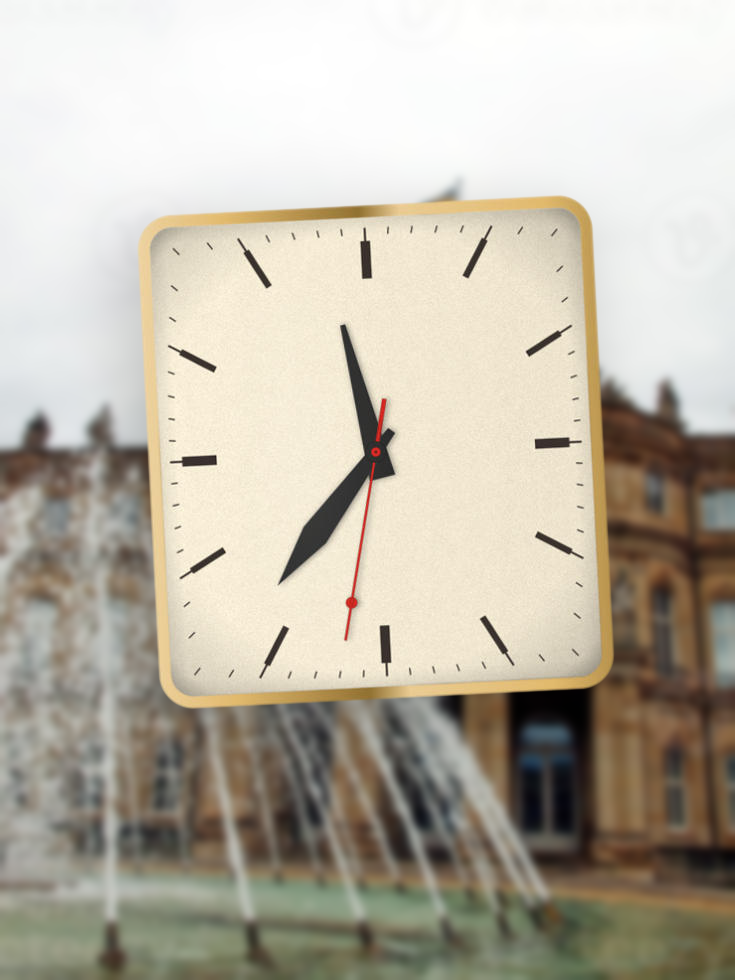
h=11 m=36 s=32
